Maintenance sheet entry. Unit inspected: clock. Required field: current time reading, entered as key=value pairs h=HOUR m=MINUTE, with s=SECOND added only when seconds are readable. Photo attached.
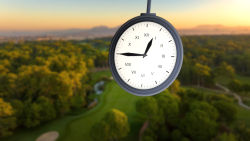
h=12 m=45
